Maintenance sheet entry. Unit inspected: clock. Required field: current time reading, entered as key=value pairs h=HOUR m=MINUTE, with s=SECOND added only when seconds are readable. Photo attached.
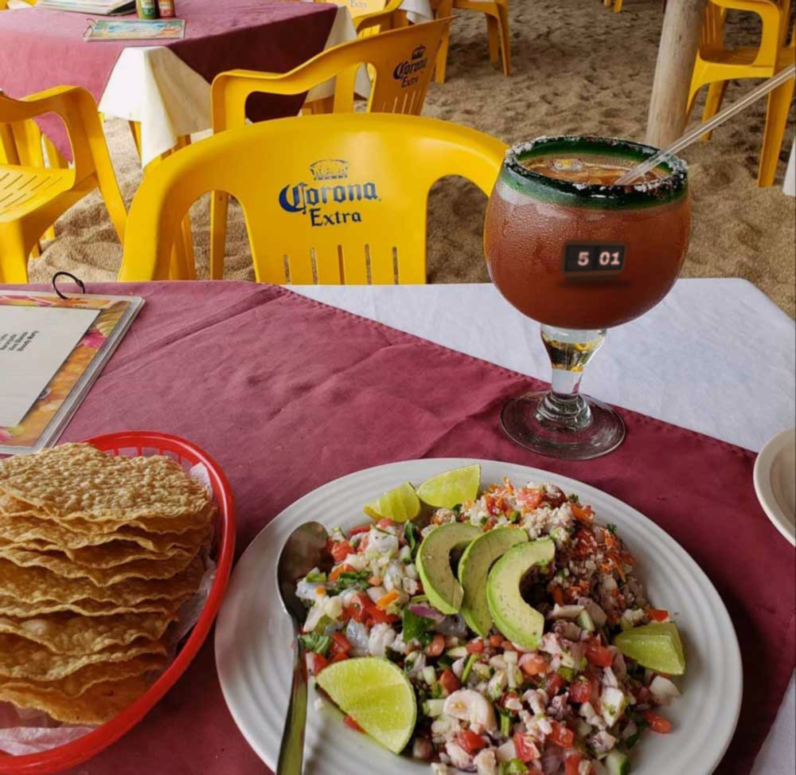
h=5 m=1
